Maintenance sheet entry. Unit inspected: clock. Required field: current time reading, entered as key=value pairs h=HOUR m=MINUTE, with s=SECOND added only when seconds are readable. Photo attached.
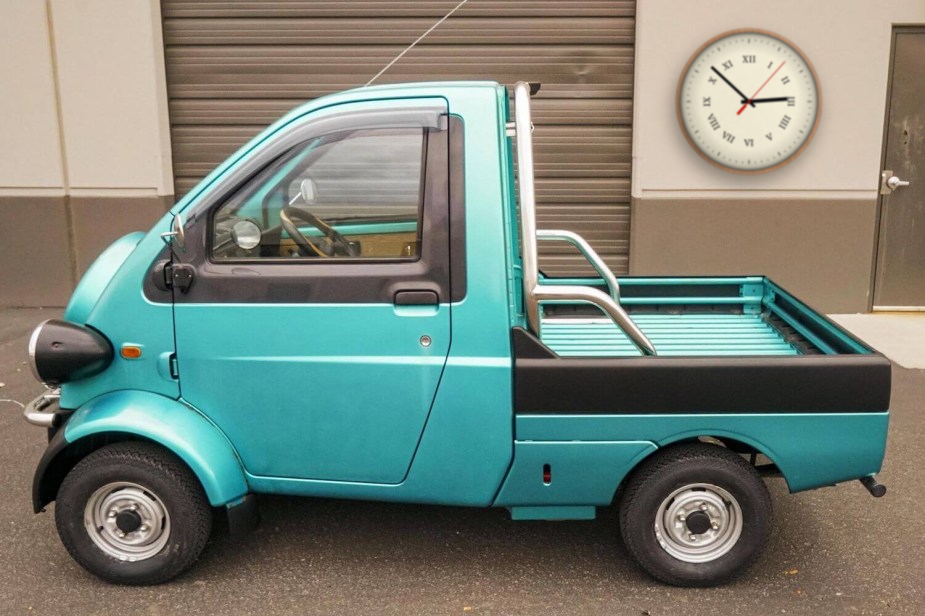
h=2 m=52 s=7
